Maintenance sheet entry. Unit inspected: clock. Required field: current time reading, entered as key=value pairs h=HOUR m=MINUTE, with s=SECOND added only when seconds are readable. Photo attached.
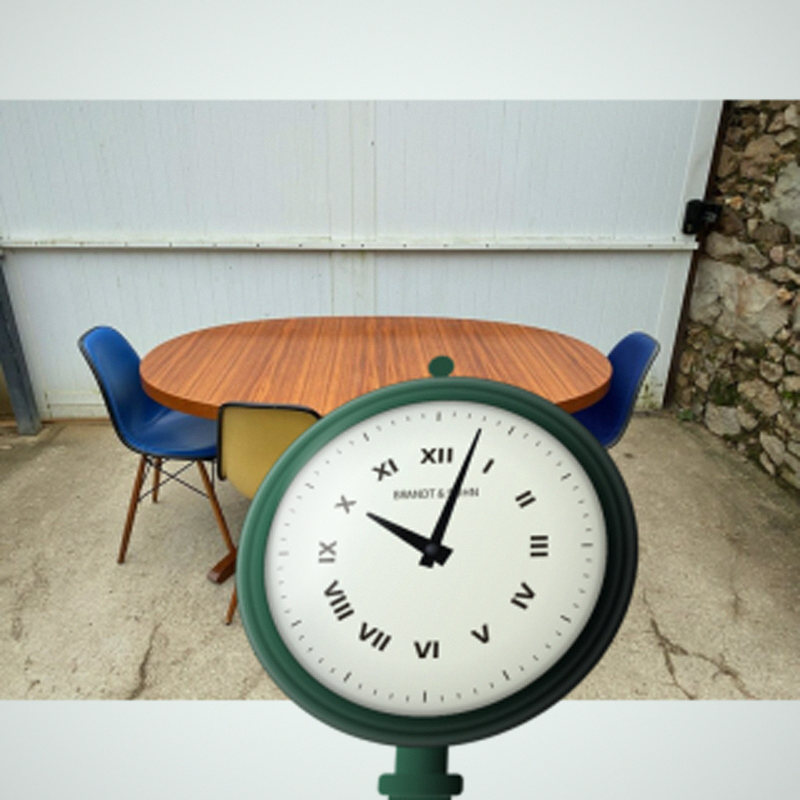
h=10 m=3
